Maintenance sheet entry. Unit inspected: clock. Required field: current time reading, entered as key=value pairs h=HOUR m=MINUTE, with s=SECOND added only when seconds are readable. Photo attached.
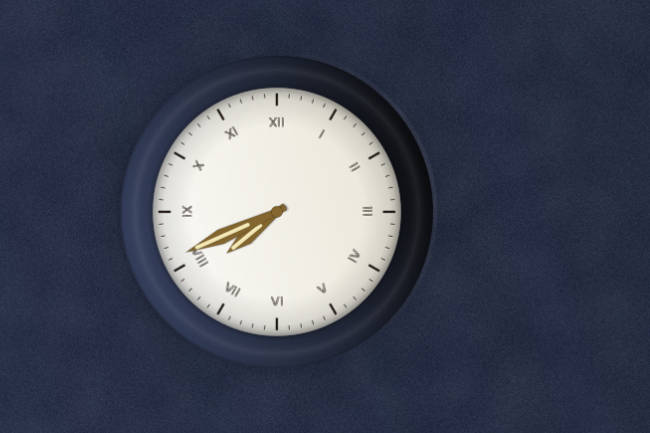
h=7 m=41
